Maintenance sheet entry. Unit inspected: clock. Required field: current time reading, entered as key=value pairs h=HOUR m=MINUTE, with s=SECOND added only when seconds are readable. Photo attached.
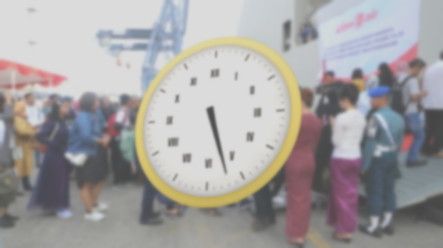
h=5 m=27
